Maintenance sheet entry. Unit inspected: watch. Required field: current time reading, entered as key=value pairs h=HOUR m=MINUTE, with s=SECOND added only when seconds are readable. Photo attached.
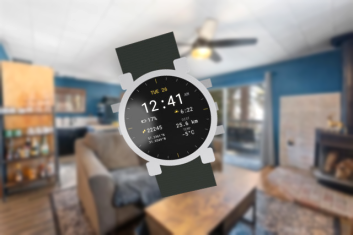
h=12 m=41
